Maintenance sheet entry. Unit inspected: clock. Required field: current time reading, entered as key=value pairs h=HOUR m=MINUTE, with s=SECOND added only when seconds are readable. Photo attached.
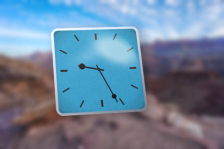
h=9 m=26
